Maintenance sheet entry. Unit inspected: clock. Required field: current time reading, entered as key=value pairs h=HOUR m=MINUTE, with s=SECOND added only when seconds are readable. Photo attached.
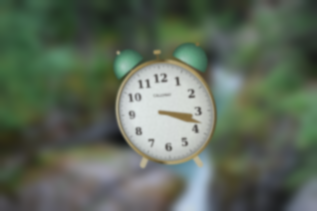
h=3 m=18
